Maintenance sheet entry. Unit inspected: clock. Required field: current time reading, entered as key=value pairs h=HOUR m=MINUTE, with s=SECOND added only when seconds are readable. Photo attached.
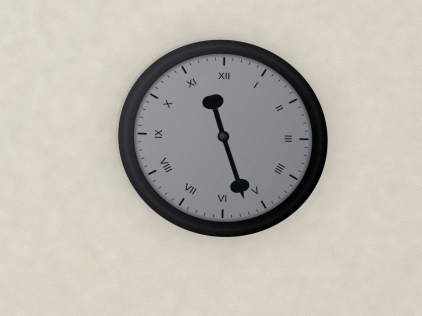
h=11 m=27
